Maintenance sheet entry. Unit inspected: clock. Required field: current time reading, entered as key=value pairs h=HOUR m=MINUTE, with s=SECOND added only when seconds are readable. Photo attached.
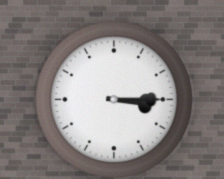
h=3 m=15
